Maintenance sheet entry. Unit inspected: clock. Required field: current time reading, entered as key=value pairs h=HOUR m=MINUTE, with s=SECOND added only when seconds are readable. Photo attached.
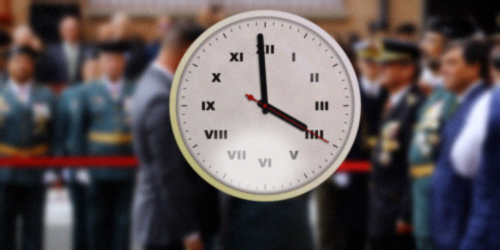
h=3 m=59 s=20
